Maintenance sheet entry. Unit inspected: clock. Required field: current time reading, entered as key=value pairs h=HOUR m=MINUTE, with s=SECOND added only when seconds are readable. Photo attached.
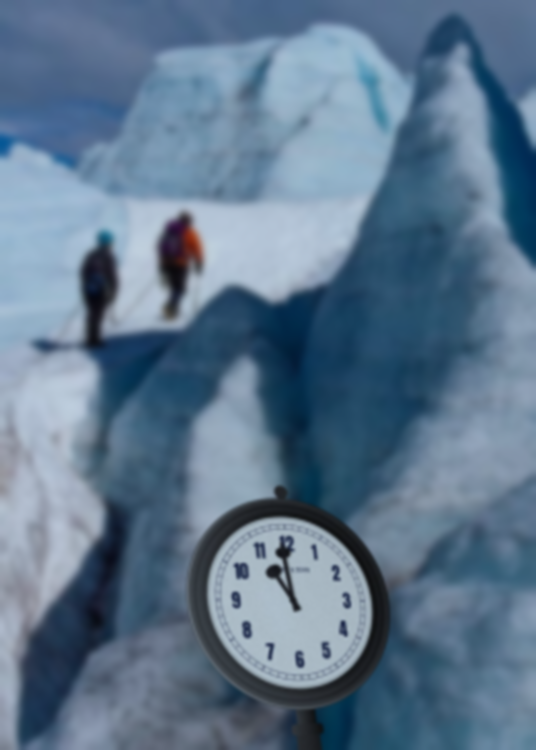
h=10 m=59
